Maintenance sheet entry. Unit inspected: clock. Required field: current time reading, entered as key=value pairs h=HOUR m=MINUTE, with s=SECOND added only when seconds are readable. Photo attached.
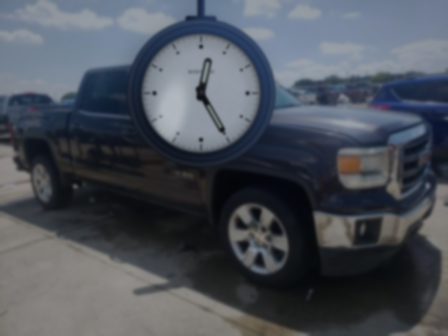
h=12 m=25
